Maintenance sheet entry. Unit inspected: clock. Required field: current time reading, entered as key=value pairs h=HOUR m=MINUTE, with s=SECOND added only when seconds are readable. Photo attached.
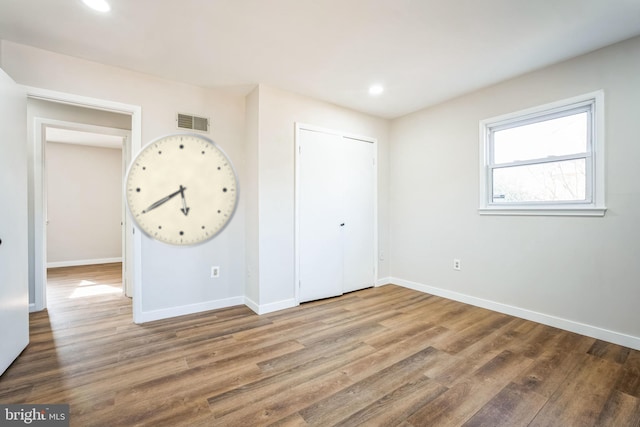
h=5 m=40
